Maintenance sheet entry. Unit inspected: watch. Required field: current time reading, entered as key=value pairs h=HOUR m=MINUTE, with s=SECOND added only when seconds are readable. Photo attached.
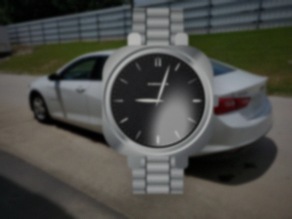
h=9 m=3
